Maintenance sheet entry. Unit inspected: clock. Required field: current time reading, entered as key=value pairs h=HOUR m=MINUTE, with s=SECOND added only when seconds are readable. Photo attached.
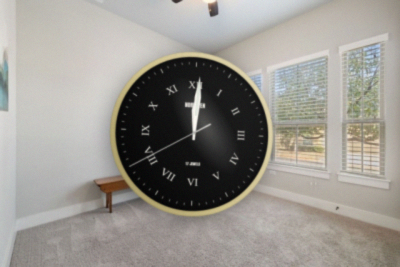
h=12 m=0 s=40
